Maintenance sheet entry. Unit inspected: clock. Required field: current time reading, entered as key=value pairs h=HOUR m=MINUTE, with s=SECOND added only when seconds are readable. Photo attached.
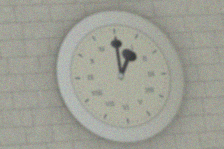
h=1 m=0
